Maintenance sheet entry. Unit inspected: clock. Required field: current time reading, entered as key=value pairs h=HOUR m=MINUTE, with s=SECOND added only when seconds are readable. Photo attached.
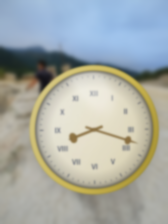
h=8 m=18
